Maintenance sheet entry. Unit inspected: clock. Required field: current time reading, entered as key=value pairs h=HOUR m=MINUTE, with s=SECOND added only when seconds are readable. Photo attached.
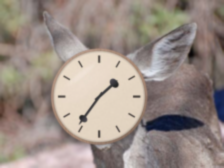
h=1 m=36
